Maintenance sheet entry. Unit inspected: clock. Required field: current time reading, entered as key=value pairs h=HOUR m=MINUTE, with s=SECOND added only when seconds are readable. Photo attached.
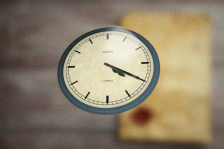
h=4 m=20
